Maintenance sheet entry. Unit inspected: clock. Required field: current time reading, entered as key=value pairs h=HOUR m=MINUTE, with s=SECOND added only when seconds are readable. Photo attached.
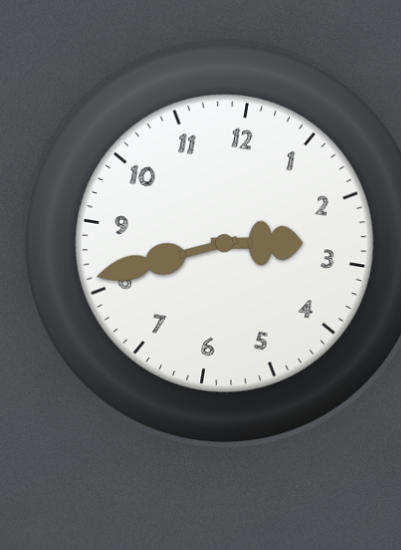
h=2 m=41
